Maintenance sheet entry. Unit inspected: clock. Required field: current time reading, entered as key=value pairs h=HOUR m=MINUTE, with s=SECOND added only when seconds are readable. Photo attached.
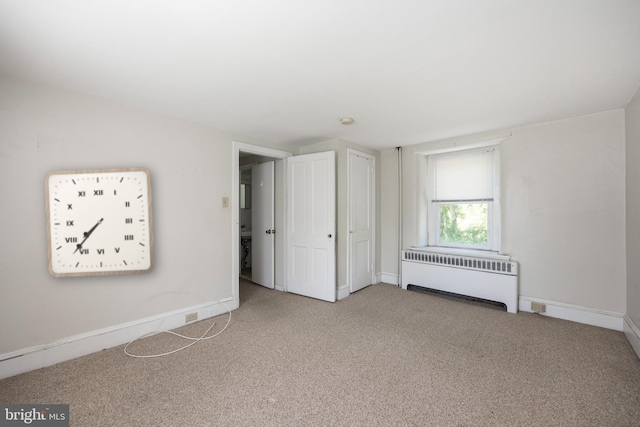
h=7 m=37
